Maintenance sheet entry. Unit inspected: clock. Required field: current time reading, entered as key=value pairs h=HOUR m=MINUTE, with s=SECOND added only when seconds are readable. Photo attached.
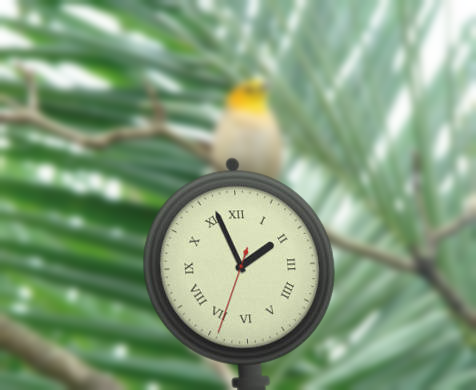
h=1 m=56 s=34
